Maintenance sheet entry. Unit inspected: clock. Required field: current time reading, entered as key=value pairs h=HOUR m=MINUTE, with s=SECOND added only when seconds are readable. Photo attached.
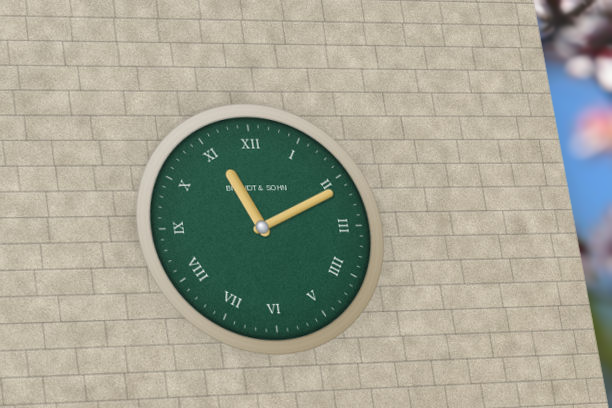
h=11 m=11
